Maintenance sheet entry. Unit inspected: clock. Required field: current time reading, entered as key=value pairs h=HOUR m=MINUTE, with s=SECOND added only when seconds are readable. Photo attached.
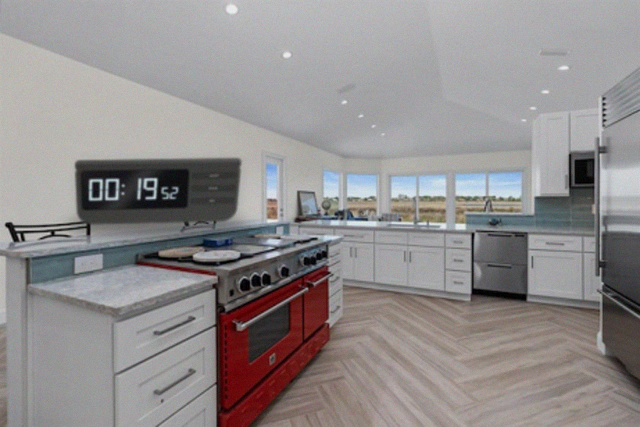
h=0 m=19 s=52
